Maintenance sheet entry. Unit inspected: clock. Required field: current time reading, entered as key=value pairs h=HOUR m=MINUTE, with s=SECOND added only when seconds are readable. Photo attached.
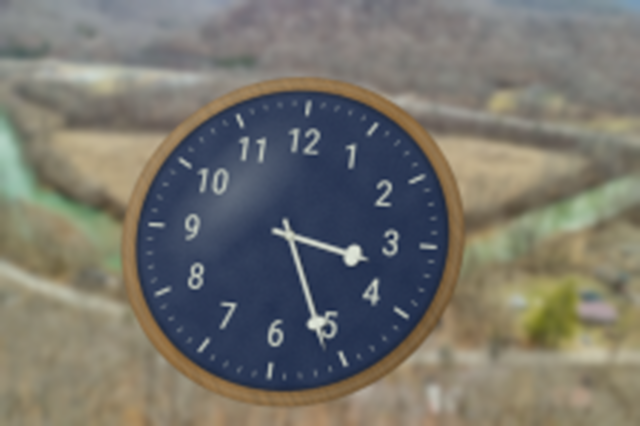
h=3 m=26
